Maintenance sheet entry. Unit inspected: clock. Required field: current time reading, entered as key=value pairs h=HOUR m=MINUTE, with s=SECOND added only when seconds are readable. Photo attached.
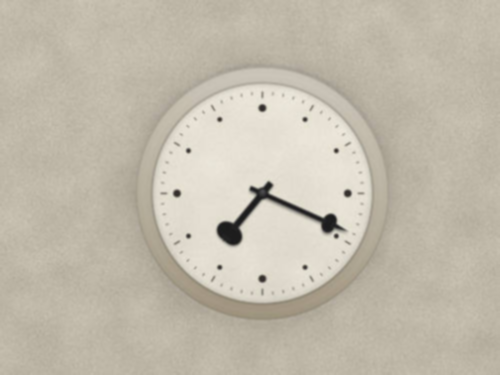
h=7 m=19
